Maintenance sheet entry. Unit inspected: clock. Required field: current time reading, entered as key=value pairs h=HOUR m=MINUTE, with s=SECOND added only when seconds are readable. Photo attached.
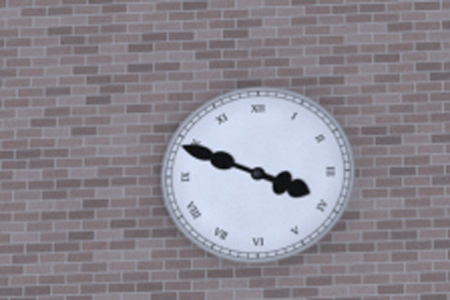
h=3 m=49
